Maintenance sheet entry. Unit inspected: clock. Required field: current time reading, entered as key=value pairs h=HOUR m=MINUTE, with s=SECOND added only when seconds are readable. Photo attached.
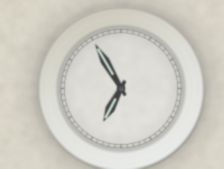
h=6 m=55
